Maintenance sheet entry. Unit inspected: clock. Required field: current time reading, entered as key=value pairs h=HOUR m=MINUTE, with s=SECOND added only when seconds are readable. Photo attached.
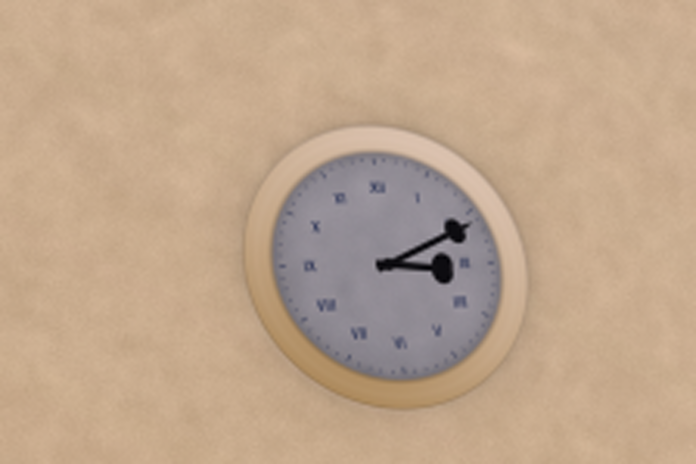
h=3 m=11
